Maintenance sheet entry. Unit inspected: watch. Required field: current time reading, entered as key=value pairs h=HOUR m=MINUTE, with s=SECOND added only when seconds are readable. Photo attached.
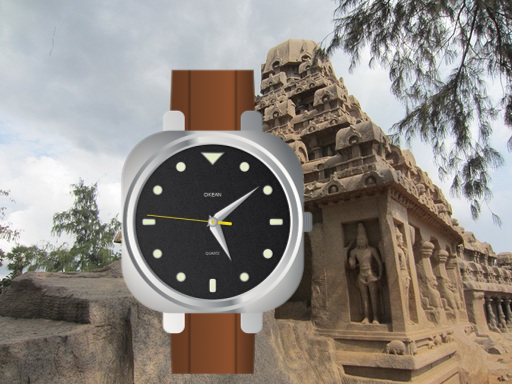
h=5 m=8 s=46
